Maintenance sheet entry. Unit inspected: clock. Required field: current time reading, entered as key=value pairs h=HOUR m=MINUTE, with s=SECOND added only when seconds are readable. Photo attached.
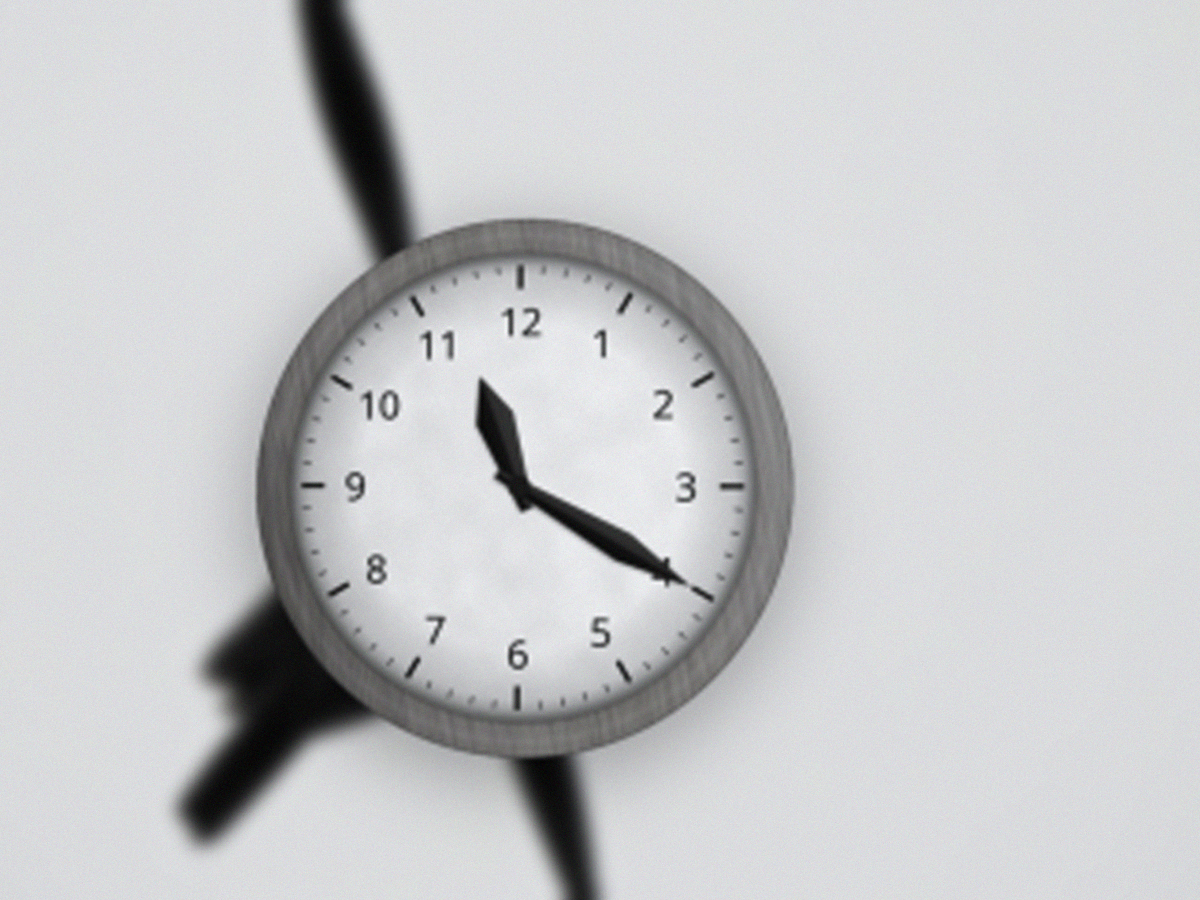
h=11 m=20
